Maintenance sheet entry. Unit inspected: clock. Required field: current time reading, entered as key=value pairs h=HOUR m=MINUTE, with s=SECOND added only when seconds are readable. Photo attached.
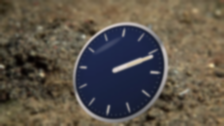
h=2 m=11
